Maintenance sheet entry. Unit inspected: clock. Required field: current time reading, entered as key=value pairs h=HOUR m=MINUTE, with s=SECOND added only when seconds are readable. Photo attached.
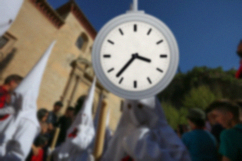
h=3 m=37
